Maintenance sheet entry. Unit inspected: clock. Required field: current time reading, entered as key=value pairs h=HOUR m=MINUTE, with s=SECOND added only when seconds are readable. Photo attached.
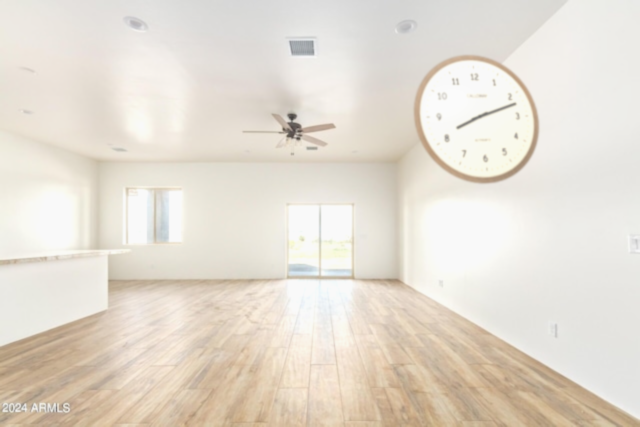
h=8 m=12
